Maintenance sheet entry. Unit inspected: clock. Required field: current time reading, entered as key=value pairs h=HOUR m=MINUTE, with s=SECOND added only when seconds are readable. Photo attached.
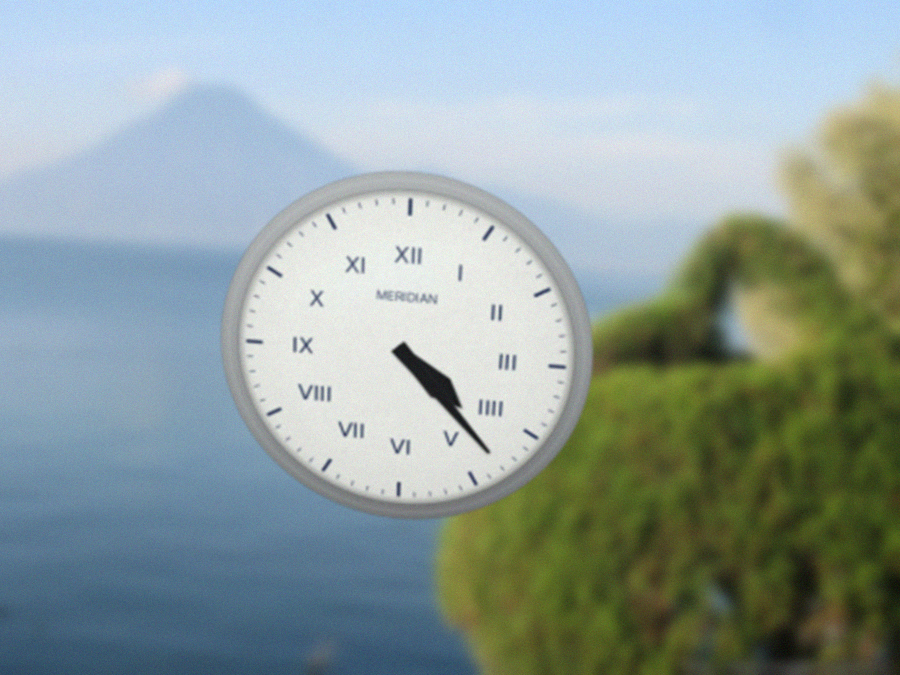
h=4 m=23
